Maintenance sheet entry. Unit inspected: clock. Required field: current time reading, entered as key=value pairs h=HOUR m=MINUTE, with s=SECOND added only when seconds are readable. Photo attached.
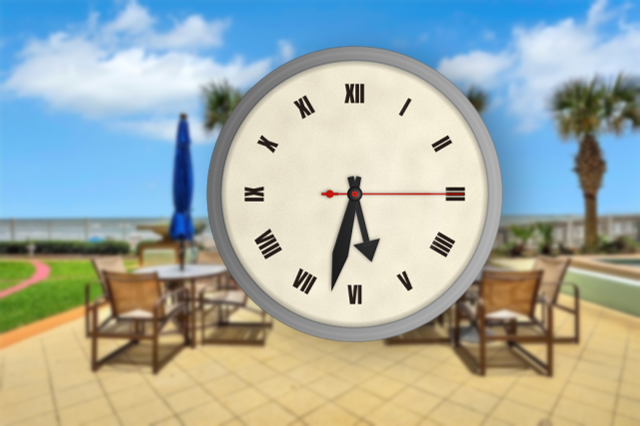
h=5 m=32 s=15
